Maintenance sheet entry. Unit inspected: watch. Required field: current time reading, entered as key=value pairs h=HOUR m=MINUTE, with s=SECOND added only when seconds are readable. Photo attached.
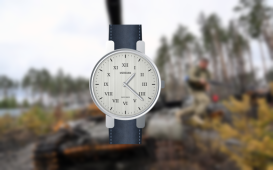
h=1 m=22
